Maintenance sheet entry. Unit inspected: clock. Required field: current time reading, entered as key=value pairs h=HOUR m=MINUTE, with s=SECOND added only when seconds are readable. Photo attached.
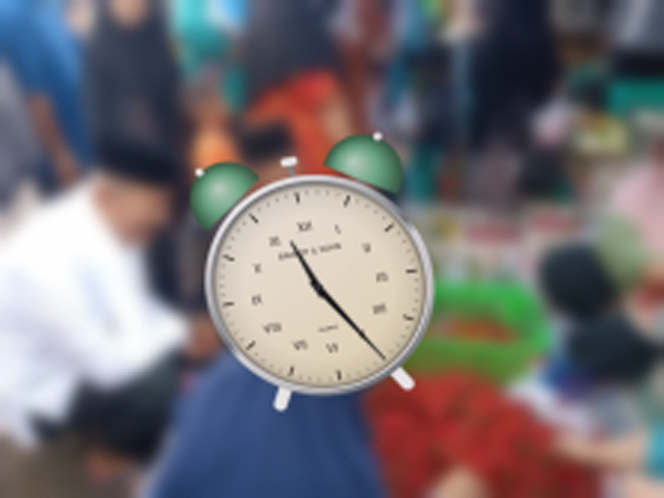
h=11 m=25
